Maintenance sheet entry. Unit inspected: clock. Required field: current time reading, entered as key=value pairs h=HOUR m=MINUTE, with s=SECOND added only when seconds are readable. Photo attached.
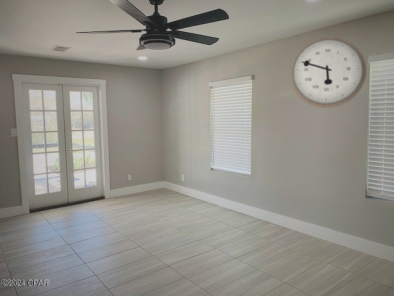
h=5 m=48
